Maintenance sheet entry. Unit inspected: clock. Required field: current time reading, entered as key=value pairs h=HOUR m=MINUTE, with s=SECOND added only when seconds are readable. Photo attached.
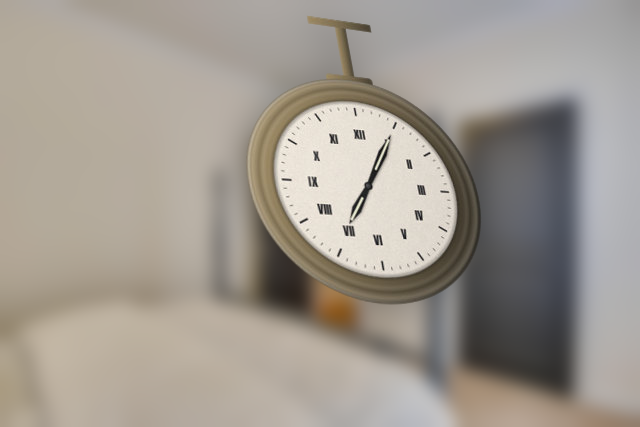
h=7 m=5
